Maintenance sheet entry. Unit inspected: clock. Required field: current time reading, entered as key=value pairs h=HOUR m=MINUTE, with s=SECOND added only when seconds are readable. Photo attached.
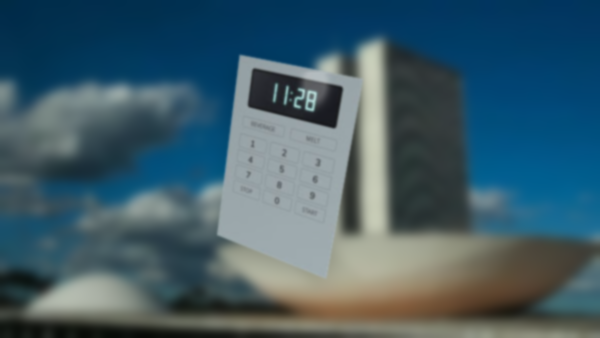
h=11 m=28
